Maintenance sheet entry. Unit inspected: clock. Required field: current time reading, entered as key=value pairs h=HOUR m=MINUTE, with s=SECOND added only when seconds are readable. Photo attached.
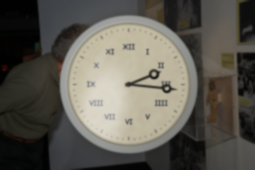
h=2 m=16
